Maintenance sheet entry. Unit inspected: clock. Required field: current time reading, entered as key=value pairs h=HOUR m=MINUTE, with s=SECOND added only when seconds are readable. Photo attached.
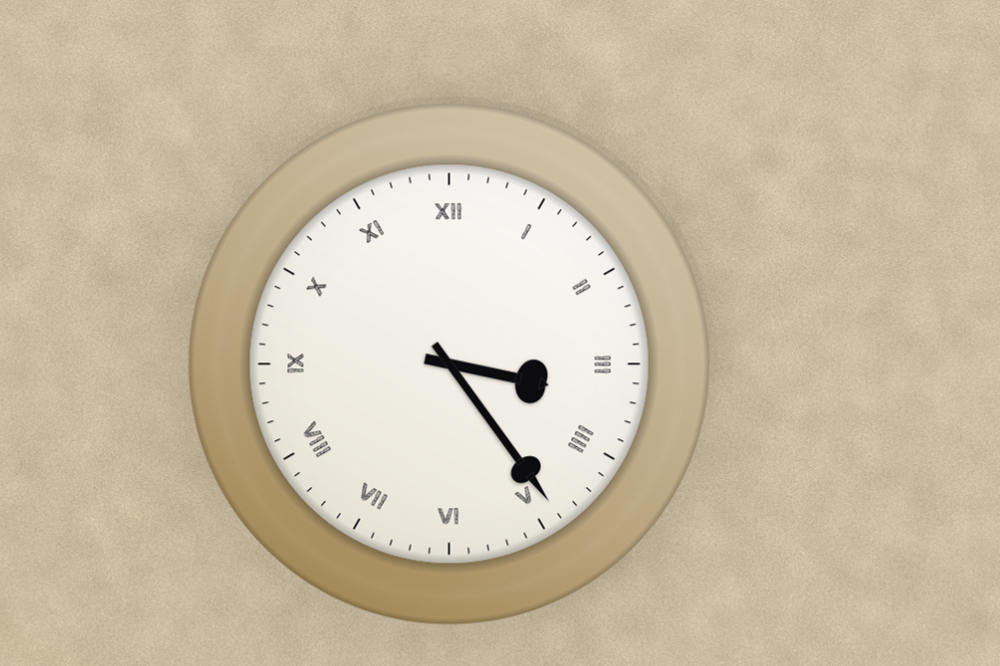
h=3 m=24
